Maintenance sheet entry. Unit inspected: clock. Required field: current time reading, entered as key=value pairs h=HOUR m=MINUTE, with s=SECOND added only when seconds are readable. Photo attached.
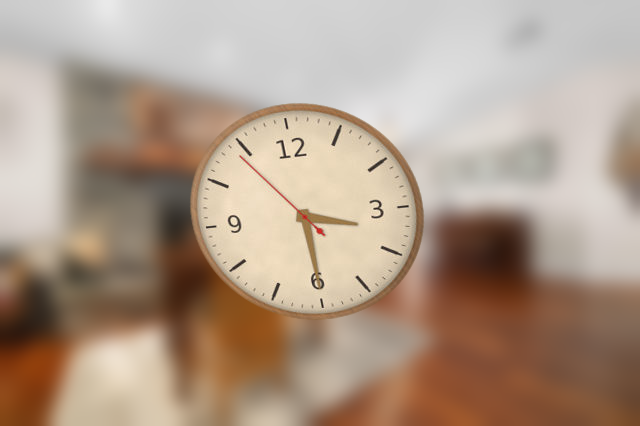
h=3 m=29 s=54
